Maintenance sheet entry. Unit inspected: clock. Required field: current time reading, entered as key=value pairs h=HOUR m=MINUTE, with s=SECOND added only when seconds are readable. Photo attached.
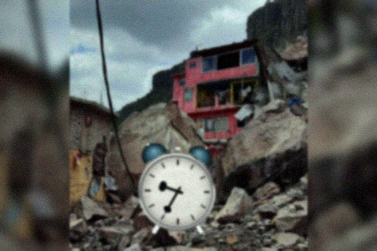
h=9 m=35
